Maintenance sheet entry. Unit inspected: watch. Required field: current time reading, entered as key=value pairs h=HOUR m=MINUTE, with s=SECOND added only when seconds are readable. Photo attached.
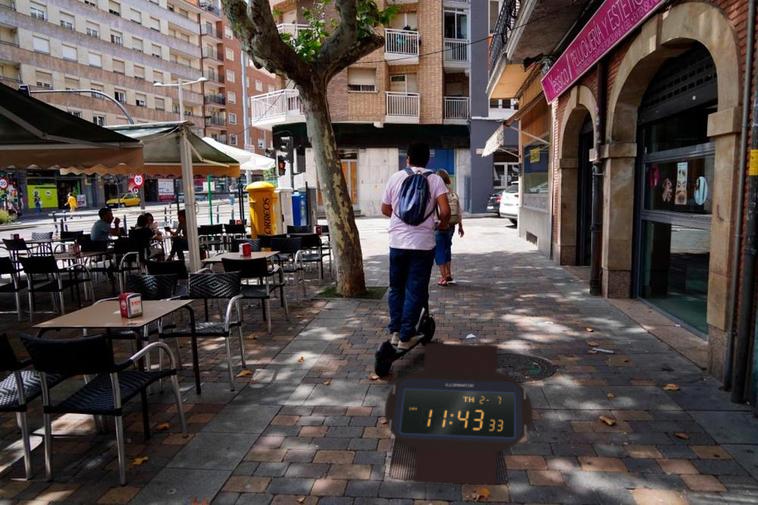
h=11 m=43 s=33
